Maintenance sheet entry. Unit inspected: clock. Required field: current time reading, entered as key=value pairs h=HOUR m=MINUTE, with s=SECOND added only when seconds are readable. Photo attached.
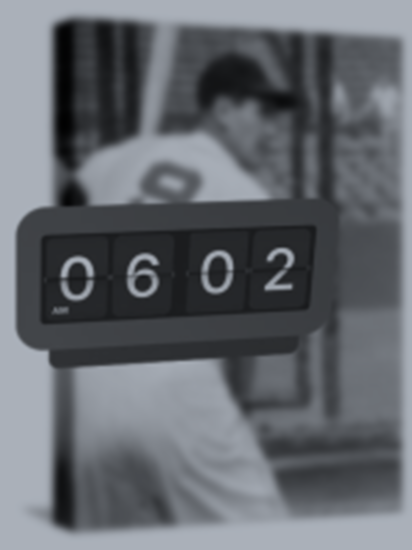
h=6 m=2
